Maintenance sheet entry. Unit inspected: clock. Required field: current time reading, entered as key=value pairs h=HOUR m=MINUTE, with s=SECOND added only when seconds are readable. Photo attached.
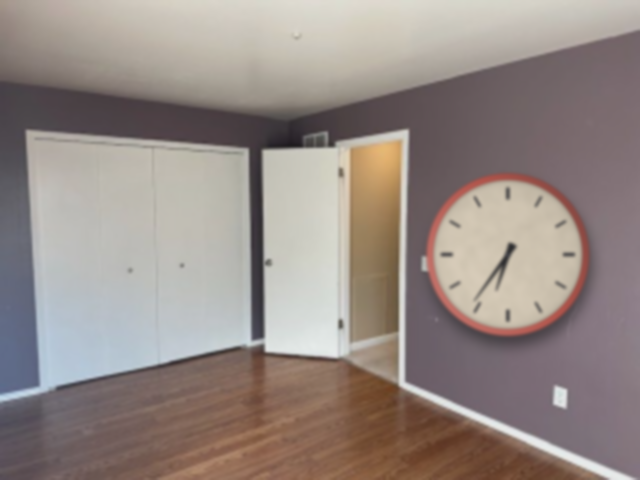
h=6 m=36
